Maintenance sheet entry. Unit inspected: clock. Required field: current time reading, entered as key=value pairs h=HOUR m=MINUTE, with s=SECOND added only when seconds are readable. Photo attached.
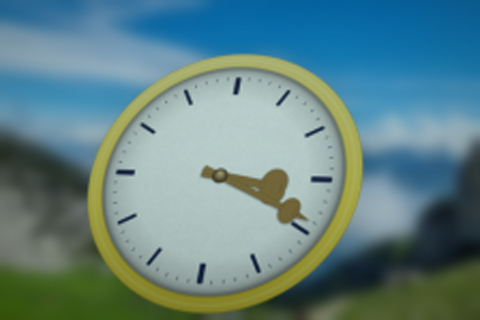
h=3 m=19
